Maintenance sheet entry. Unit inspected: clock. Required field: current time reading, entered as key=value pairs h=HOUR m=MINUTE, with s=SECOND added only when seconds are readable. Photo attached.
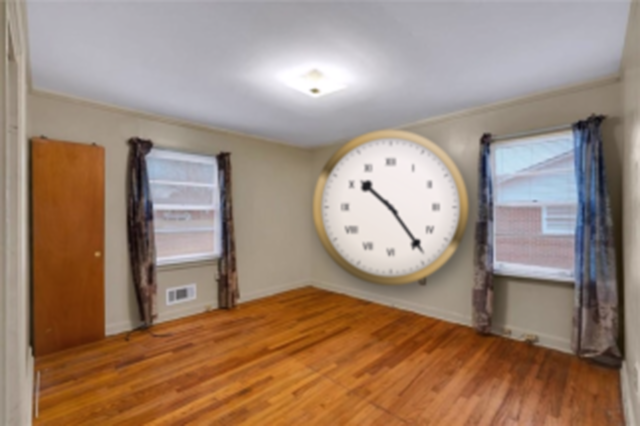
h=10 m=24
